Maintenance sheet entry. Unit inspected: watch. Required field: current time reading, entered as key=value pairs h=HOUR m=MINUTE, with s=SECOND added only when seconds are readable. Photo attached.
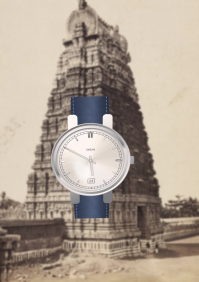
h=5 m=50
